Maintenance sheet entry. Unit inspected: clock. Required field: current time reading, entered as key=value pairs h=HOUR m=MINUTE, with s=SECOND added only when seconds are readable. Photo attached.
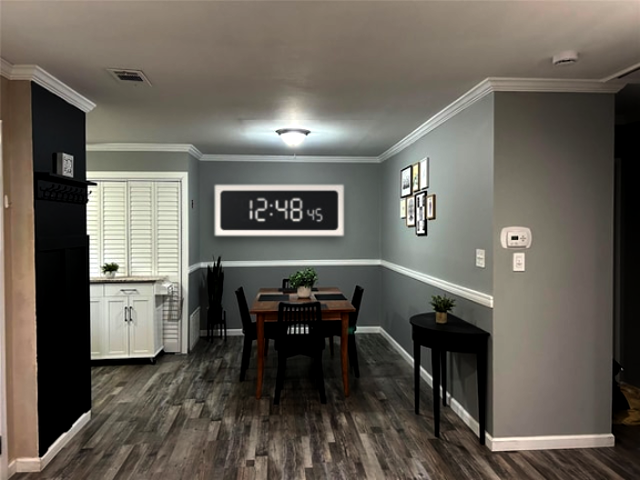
h=12 m=48 s=45
